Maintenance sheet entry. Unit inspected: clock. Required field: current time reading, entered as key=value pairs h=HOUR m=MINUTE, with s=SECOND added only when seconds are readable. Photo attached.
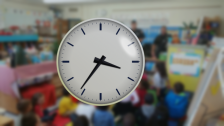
h=3 m=36
